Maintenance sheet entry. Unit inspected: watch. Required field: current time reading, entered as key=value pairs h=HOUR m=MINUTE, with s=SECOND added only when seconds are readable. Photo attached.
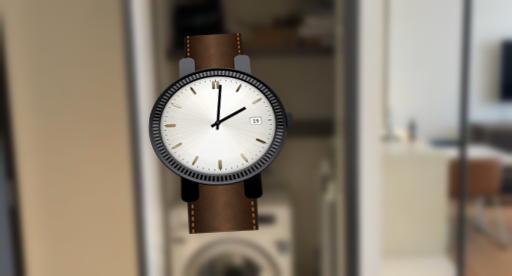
h=2 m=1
